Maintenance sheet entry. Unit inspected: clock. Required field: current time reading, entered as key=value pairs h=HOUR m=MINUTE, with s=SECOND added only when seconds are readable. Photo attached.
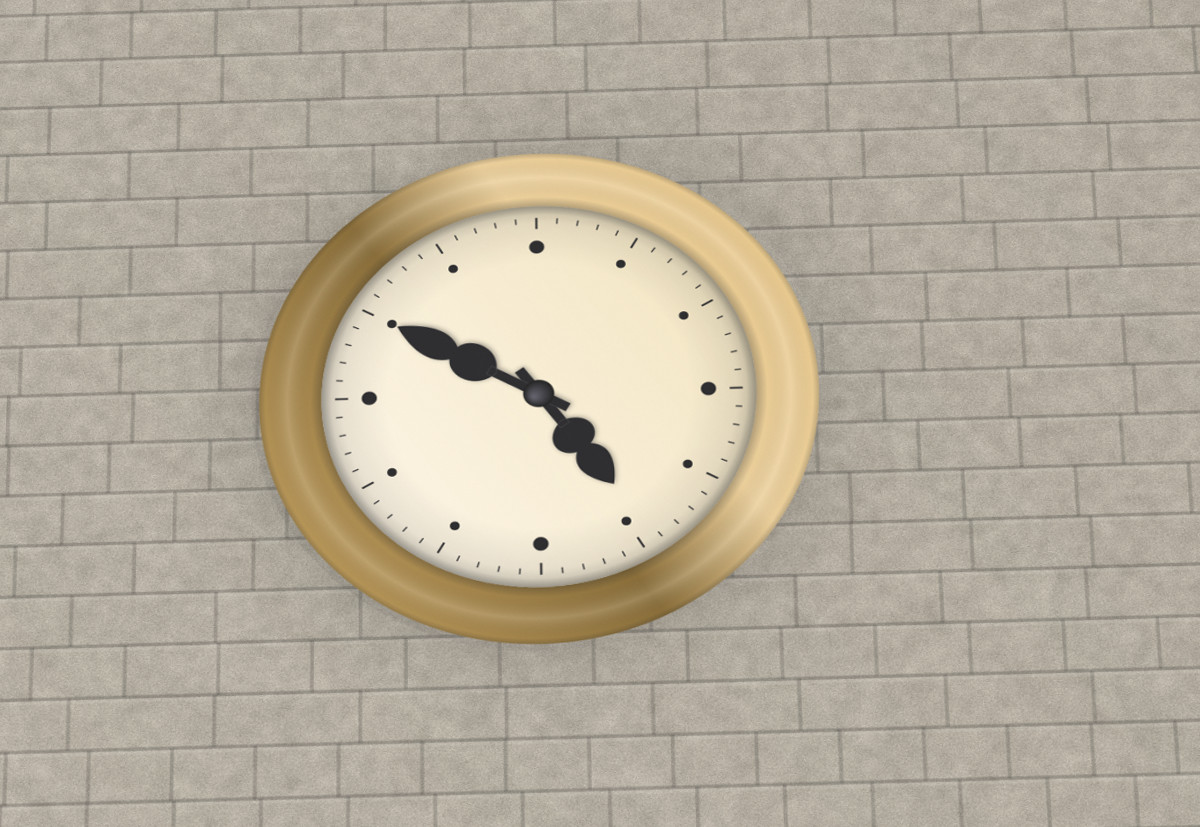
h=4 m=50
